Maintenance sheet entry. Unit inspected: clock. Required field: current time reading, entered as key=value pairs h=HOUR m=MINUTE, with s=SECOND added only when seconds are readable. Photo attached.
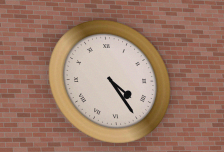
h=4 m=25
